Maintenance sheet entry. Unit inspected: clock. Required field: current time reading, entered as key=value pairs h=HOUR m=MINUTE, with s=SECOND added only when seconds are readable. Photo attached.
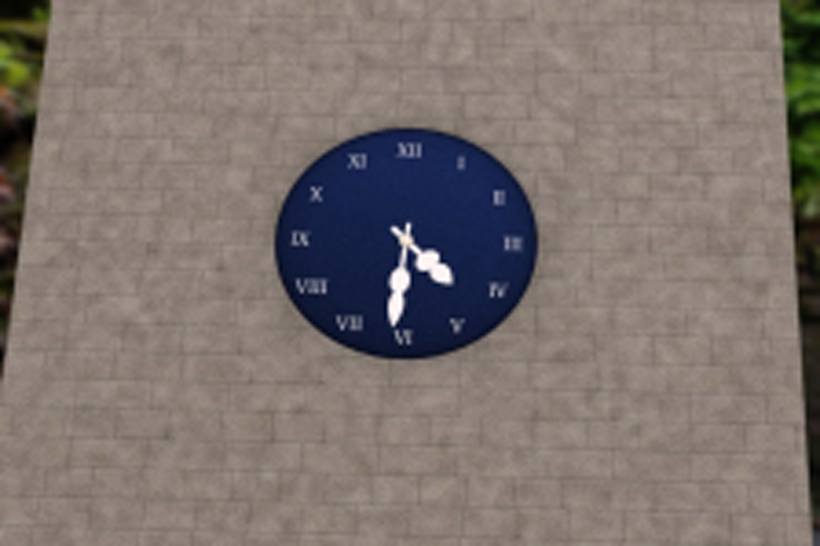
h=4 m=31
